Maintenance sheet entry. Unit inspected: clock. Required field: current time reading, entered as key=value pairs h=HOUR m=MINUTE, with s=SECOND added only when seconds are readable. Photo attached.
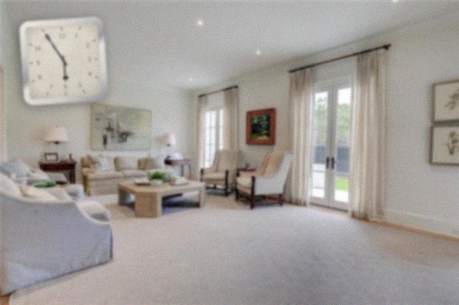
h=5 m=55
